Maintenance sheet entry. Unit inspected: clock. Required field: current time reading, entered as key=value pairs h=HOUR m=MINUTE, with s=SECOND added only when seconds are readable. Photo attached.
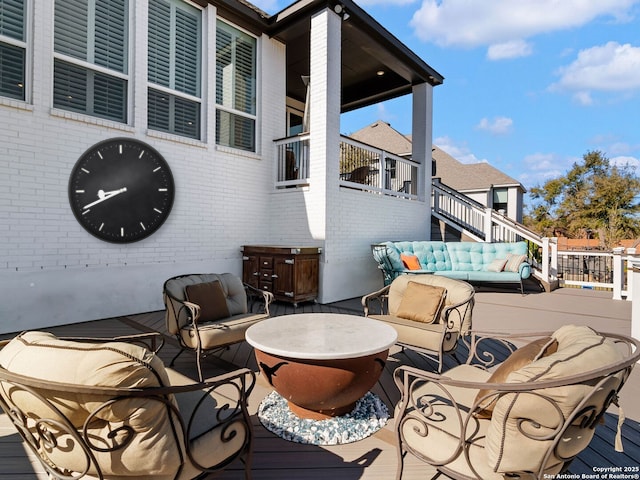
h=8 m=41
